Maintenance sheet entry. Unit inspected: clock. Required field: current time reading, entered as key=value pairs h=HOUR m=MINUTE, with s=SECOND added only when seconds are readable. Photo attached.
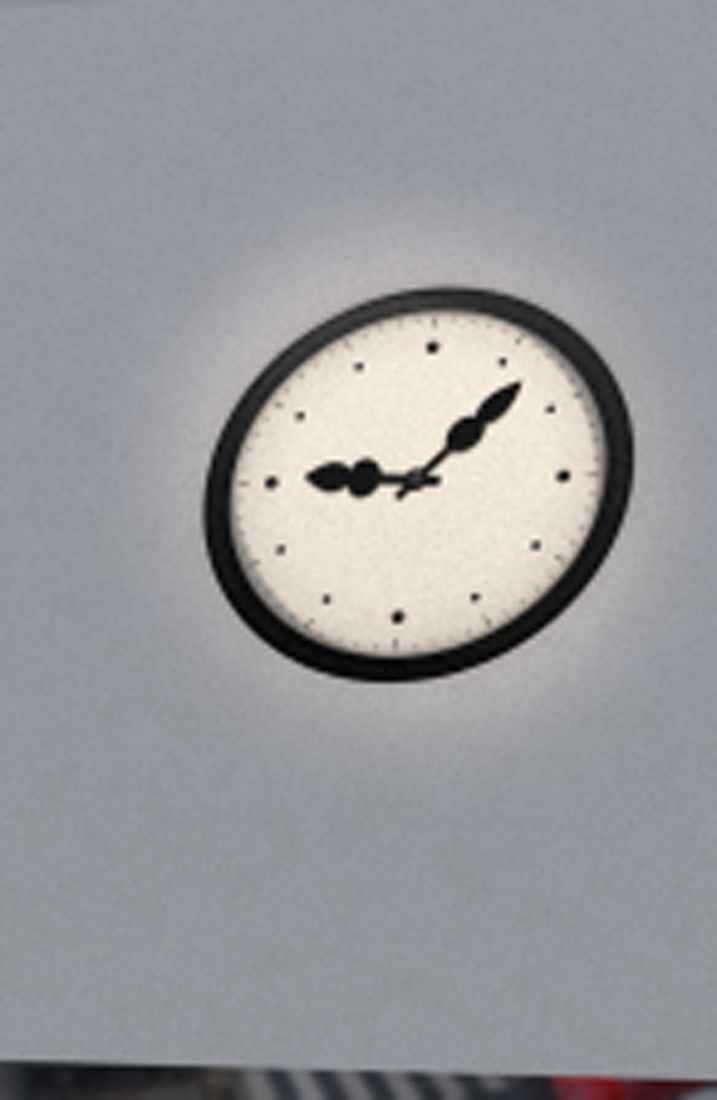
h=9 m=7
